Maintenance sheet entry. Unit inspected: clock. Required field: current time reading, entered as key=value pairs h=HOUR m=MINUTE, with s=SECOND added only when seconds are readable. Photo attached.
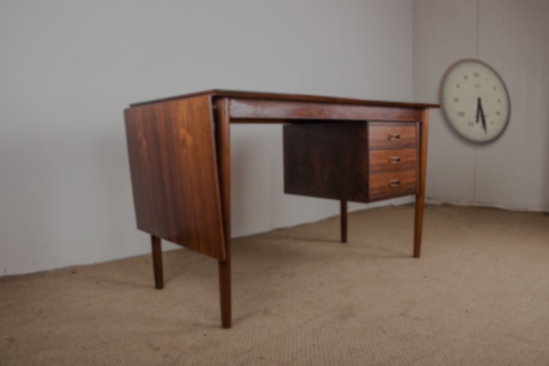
h=6 m=29
